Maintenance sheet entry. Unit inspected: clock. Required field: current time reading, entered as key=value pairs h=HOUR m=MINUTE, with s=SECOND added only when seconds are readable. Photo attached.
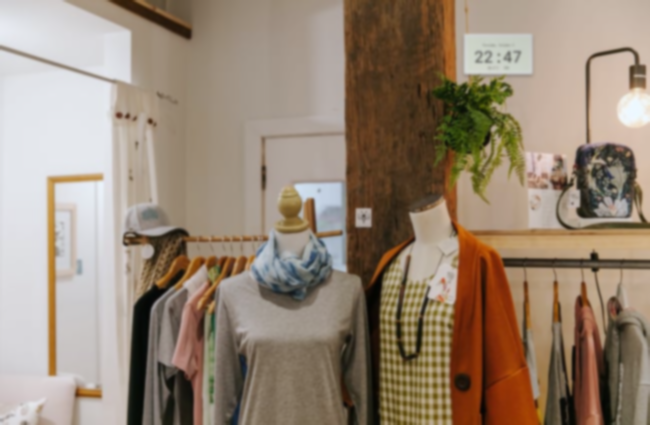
h=22 m=47
